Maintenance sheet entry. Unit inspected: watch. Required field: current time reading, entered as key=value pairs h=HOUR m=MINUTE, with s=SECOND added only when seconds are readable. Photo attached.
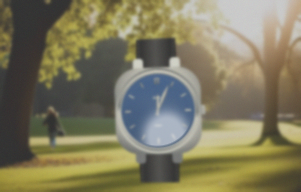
h=12 m=4
